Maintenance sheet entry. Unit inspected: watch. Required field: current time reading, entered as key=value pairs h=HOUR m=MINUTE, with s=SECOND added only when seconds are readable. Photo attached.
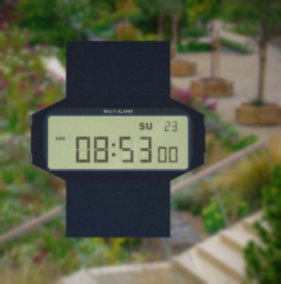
h=8 m=53 s=0
